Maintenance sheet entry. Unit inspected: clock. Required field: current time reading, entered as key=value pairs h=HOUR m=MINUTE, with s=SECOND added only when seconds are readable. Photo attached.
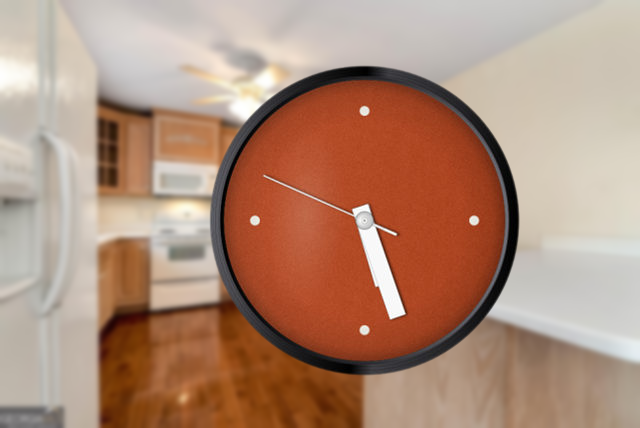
h=5 m=26 s=49
